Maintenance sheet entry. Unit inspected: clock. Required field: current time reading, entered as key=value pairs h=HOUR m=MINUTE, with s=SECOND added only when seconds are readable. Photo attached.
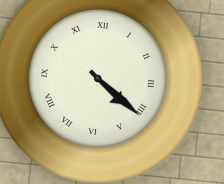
h=4 m=21
